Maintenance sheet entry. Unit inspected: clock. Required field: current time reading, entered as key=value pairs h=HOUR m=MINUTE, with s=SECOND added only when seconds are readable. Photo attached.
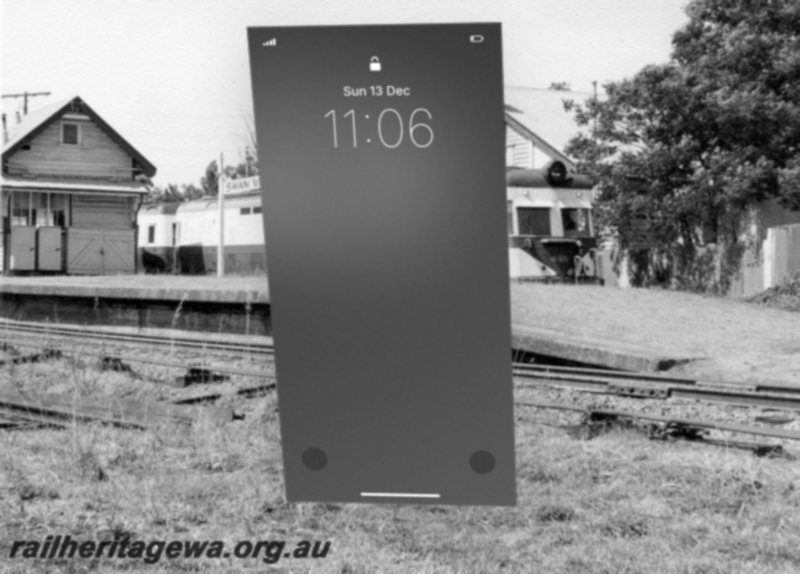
h=11 m=6
